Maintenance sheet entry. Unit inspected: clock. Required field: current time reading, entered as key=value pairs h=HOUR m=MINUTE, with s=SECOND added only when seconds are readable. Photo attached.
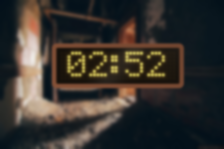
h=2 m=52
